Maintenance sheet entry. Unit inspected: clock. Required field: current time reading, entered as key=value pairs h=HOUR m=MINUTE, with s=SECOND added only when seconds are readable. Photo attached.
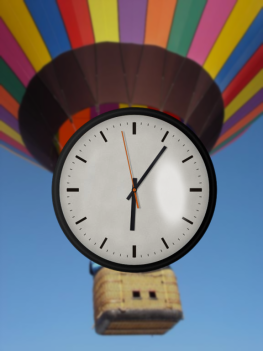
h=6 m=5 s=58
